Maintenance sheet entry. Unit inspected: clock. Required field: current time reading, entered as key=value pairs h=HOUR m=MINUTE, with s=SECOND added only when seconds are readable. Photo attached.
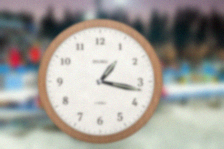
h=1 m=17
